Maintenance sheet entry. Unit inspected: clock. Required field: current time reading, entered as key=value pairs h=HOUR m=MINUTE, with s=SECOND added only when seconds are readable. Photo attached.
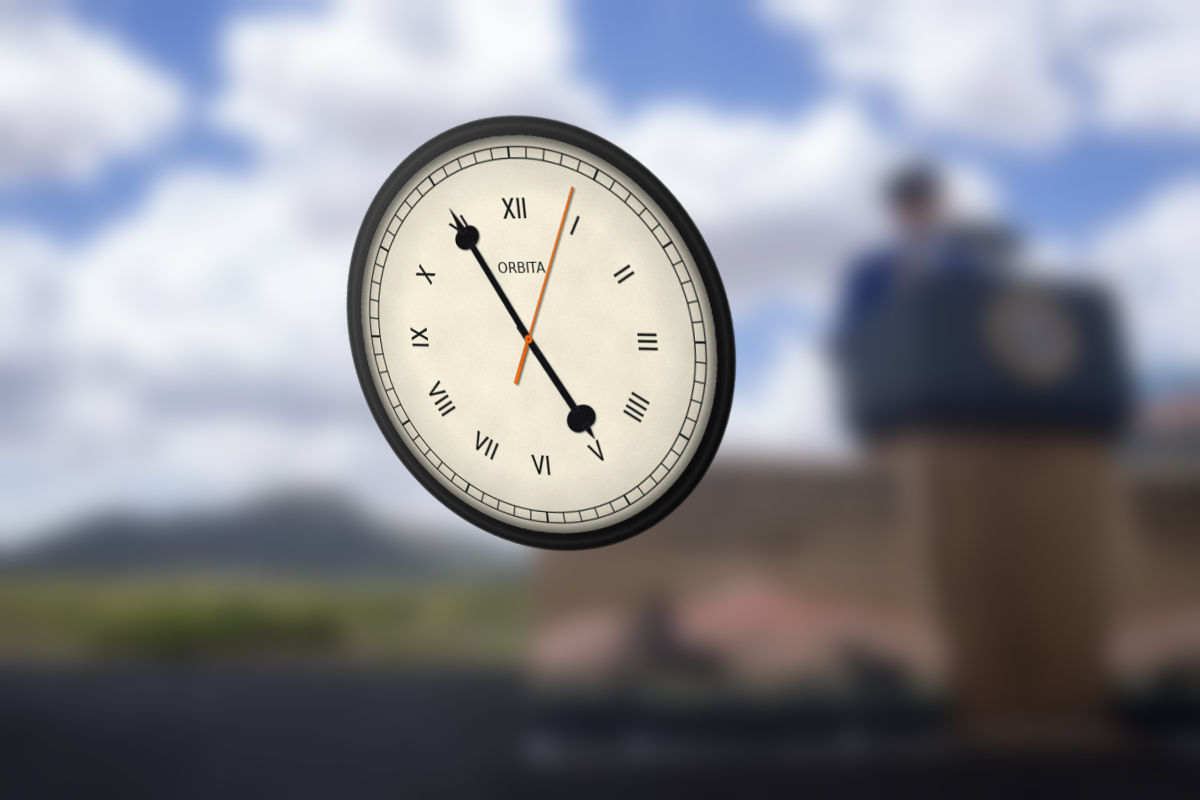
h=4 m=55 s=4
